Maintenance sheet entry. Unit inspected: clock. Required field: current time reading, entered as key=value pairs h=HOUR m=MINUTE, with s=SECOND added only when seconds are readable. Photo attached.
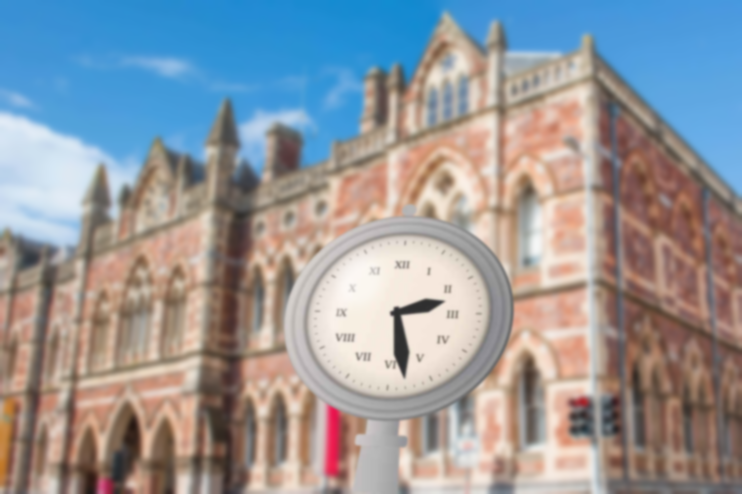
h=2 m=28
